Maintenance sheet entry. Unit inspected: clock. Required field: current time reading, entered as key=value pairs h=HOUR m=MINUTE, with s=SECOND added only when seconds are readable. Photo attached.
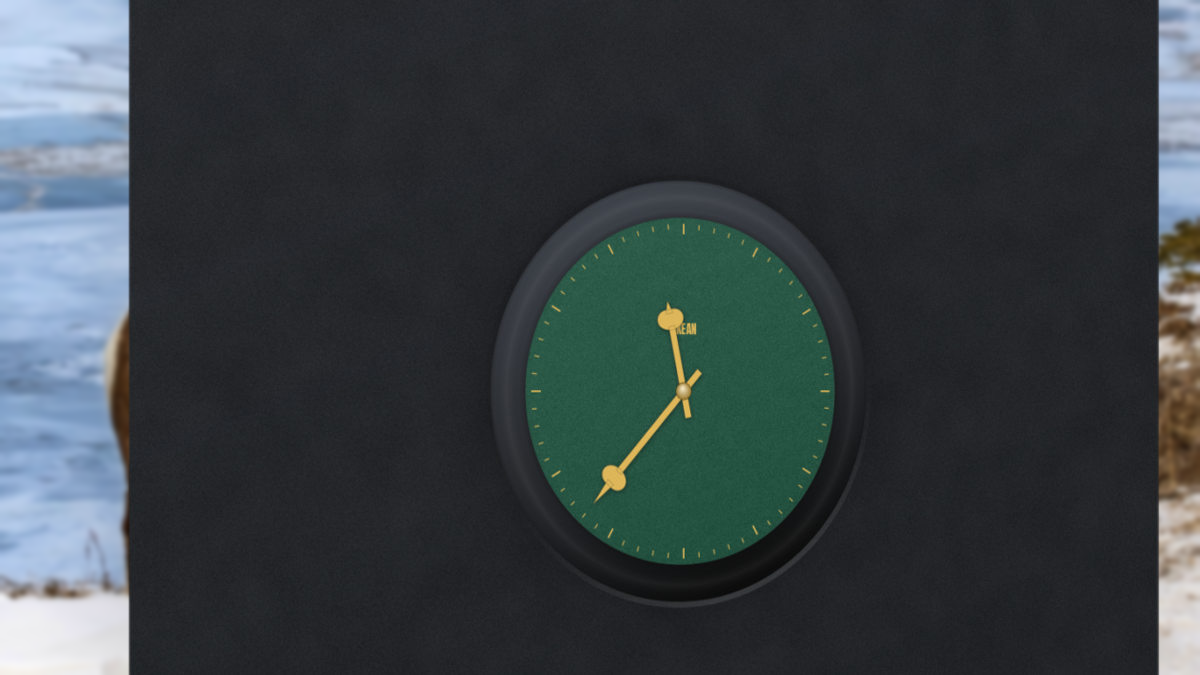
h=11 m=37
